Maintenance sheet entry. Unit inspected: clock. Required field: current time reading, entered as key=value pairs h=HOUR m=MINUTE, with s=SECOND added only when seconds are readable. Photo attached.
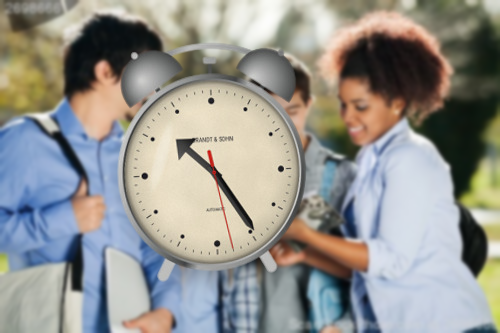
h=10 m=24 s=28
